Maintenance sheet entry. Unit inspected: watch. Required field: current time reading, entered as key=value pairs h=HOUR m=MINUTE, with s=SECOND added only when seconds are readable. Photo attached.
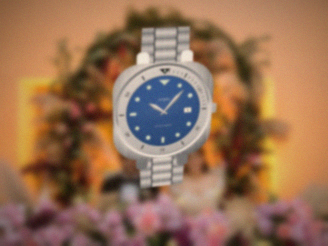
h=10 m=7
